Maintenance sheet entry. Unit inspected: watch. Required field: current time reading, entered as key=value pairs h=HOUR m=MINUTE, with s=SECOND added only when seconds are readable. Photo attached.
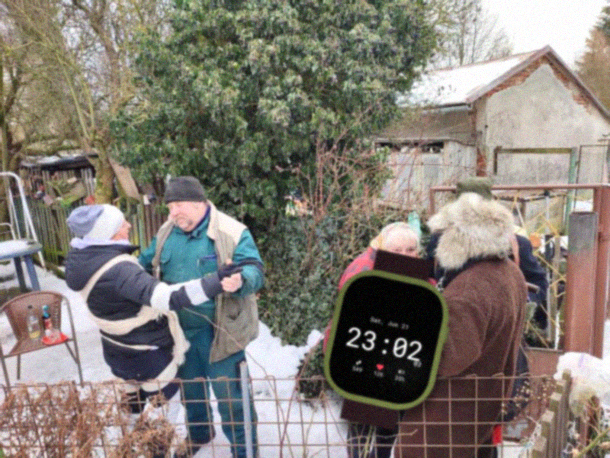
h=23 m=2
